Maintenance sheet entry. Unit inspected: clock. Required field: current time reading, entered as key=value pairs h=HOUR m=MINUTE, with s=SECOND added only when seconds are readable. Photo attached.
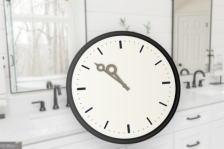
h=10 m=52
